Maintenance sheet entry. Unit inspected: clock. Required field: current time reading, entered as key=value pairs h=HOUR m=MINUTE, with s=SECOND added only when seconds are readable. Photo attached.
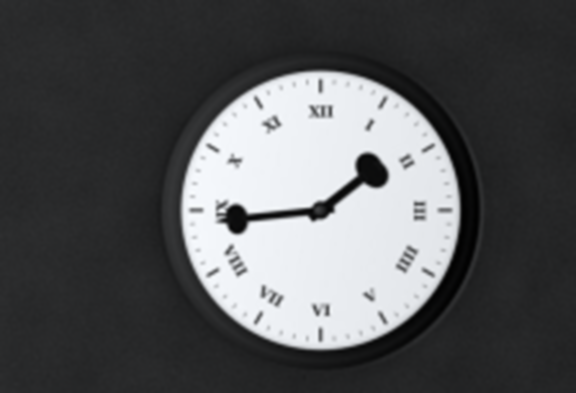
h=1 m=44
